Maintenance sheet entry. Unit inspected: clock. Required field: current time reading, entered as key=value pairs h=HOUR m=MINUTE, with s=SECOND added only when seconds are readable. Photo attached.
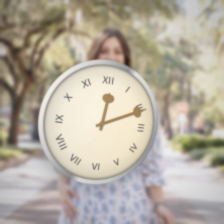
h=12 m=11
